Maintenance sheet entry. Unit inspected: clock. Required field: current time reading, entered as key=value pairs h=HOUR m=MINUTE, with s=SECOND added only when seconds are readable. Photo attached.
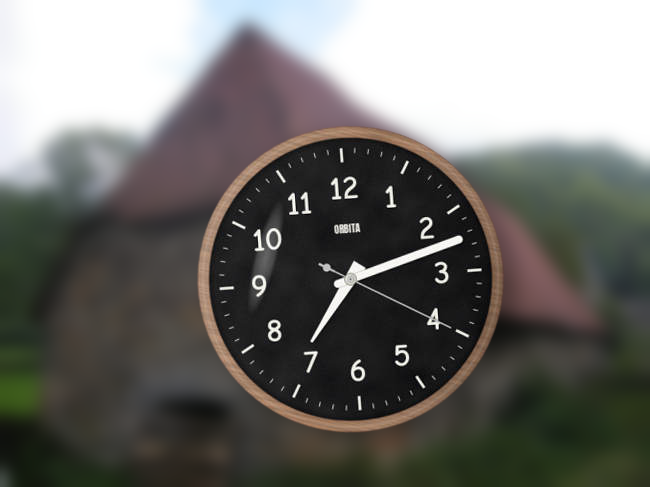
h=7 m=12 s=20
